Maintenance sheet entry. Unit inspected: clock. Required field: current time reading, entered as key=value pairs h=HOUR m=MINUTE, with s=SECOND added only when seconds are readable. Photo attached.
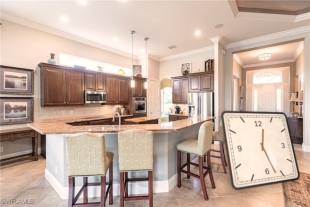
h=12 m=27
